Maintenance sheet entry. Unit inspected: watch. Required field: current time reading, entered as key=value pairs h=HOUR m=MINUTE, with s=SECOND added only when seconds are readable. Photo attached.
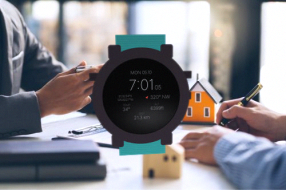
h=7 m=1
